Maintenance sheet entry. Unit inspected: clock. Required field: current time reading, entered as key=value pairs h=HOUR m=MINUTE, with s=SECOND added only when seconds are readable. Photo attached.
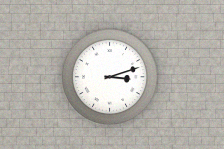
h=3 m=12
